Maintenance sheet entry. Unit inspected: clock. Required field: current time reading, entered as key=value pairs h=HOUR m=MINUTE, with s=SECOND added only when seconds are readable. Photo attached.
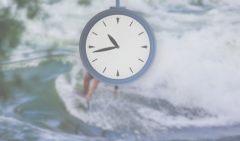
h=10 m=43
